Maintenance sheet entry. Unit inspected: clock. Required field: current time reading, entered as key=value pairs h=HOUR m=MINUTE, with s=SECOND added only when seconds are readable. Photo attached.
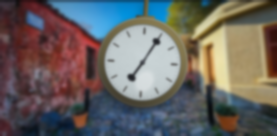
h=7 m=5
